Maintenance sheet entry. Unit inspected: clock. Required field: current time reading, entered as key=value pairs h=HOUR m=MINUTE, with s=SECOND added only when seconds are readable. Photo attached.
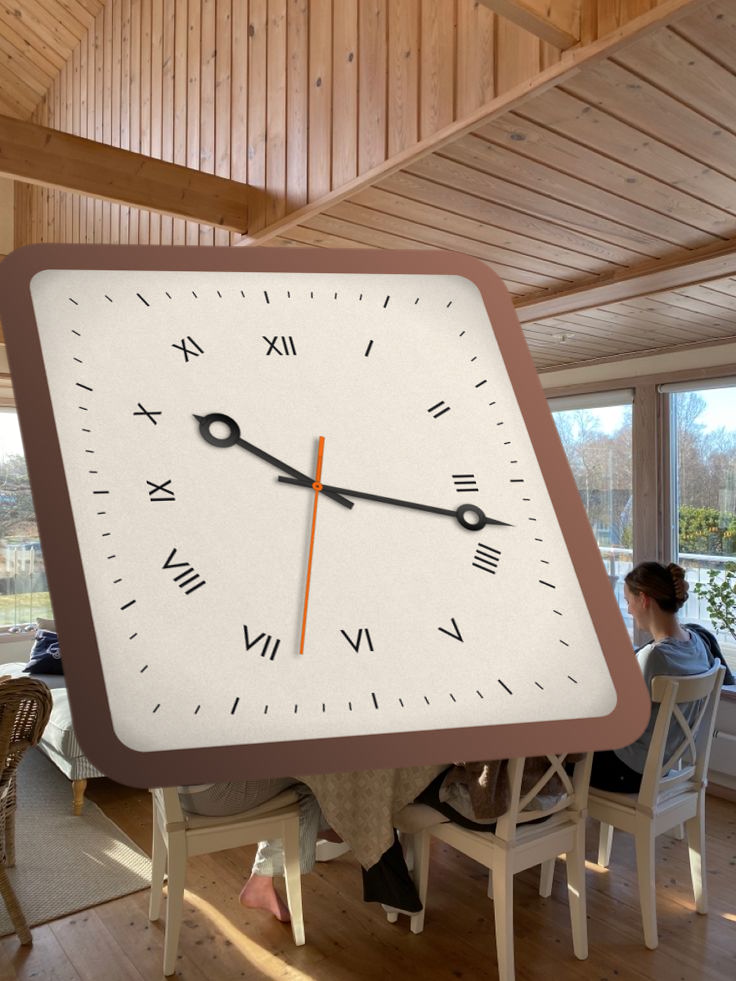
h=10 m=17 s=33
